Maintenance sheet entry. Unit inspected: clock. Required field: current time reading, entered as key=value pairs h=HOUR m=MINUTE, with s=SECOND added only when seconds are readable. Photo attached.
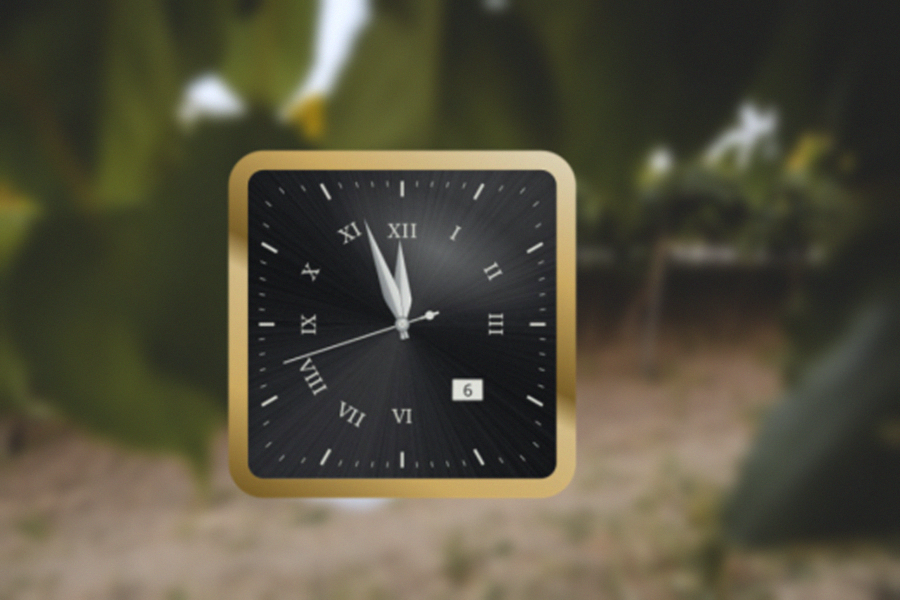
h=11 m=56 s=42
